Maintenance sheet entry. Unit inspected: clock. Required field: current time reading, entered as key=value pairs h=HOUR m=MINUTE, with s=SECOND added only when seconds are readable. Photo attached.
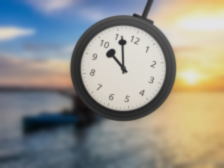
h=9 m=56
